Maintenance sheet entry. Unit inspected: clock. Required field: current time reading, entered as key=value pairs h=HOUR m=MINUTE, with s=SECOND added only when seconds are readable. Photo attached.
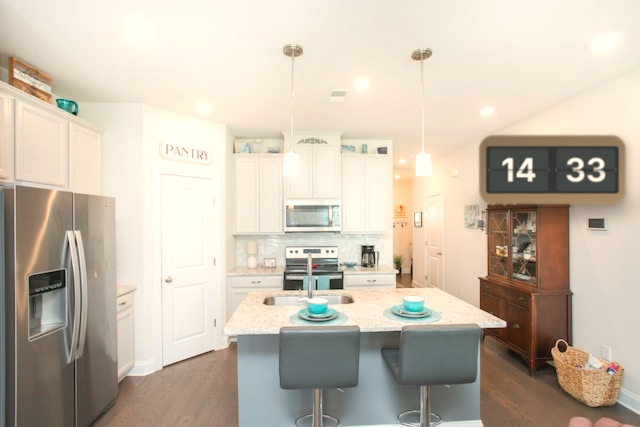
h=14 m=33
